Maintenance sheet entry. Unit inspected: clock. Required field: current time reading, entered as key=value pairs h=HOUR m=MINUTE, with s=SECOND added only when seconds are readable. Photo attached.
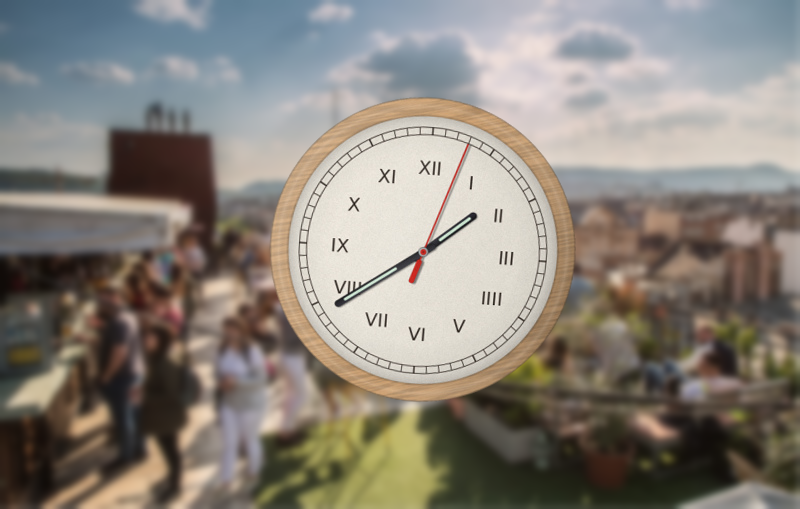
h=1 m=39 s=3
